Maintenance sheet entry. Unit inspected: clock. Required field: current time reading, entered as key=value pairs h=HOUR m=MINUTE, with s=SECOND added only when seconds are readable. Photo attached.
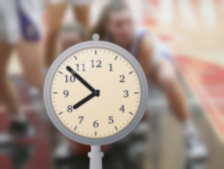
h=7 m=52
